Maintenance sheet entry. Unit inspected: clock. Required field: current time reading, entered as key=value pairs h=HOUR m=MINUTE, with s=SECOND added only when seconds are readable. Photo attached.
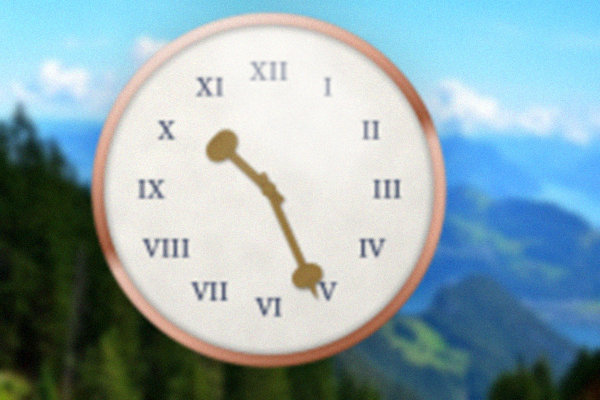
h=10 m=26
